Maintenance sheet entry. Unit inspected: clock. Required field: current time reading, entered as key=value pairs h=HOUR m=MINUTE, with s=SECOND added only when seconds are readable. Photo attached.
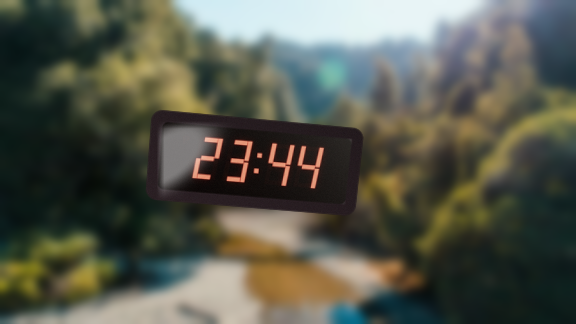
h=23 m=44
